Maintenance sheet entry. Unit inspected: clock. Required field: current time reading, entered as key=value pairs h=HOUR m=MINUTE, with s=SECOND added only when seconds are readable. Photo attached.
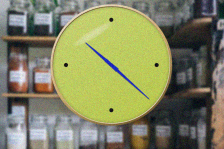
h=10 m=22
